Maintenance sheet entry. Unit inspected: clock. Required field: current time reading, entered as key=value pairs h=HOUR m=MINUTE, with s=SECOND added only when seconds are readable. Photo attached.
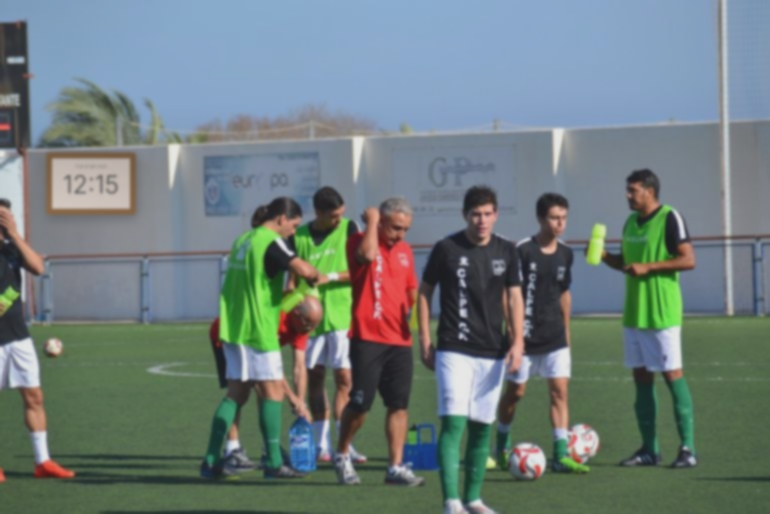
h=12 m=15
